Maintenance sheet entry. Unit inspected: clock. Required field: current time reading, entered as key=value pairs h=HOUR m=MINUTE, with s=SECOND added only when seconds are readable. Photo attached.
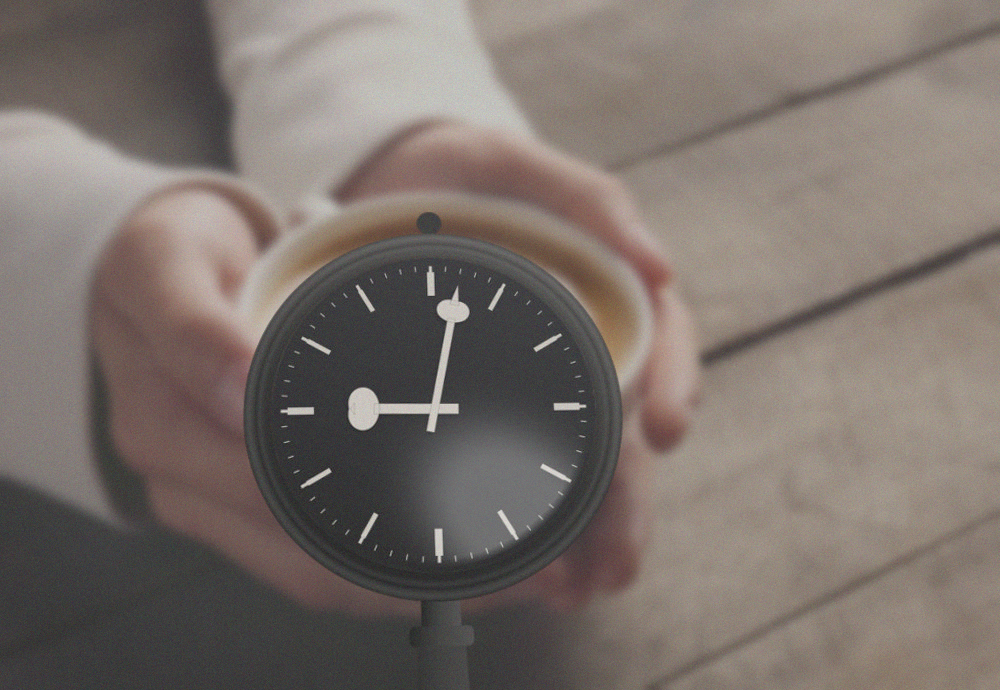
h=9 m=2
